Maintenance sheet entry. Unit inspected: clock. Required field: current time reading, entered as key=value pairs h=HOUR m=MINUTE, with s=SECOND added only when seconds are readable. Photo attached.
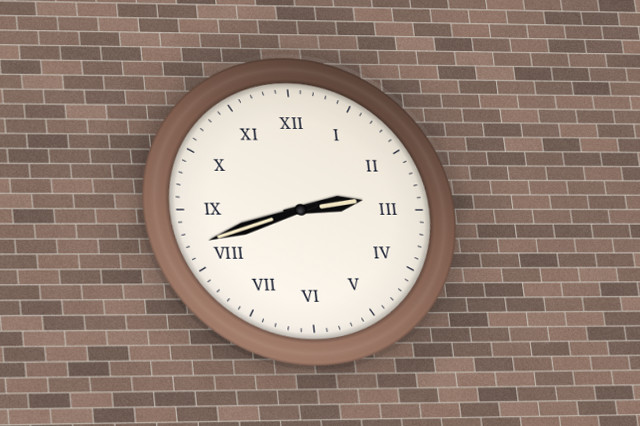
h=2 m=42
